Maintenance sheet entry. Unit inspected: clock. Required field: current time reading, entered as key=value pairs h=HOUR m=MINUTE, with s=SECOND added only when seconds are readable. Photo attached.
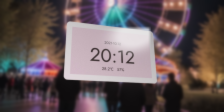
h=20 m=12
